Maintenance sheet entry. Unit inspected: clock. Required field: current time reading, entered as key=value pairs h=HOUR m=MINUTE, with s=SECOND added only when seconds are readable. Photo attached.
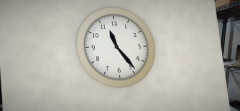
h=11 m=24
